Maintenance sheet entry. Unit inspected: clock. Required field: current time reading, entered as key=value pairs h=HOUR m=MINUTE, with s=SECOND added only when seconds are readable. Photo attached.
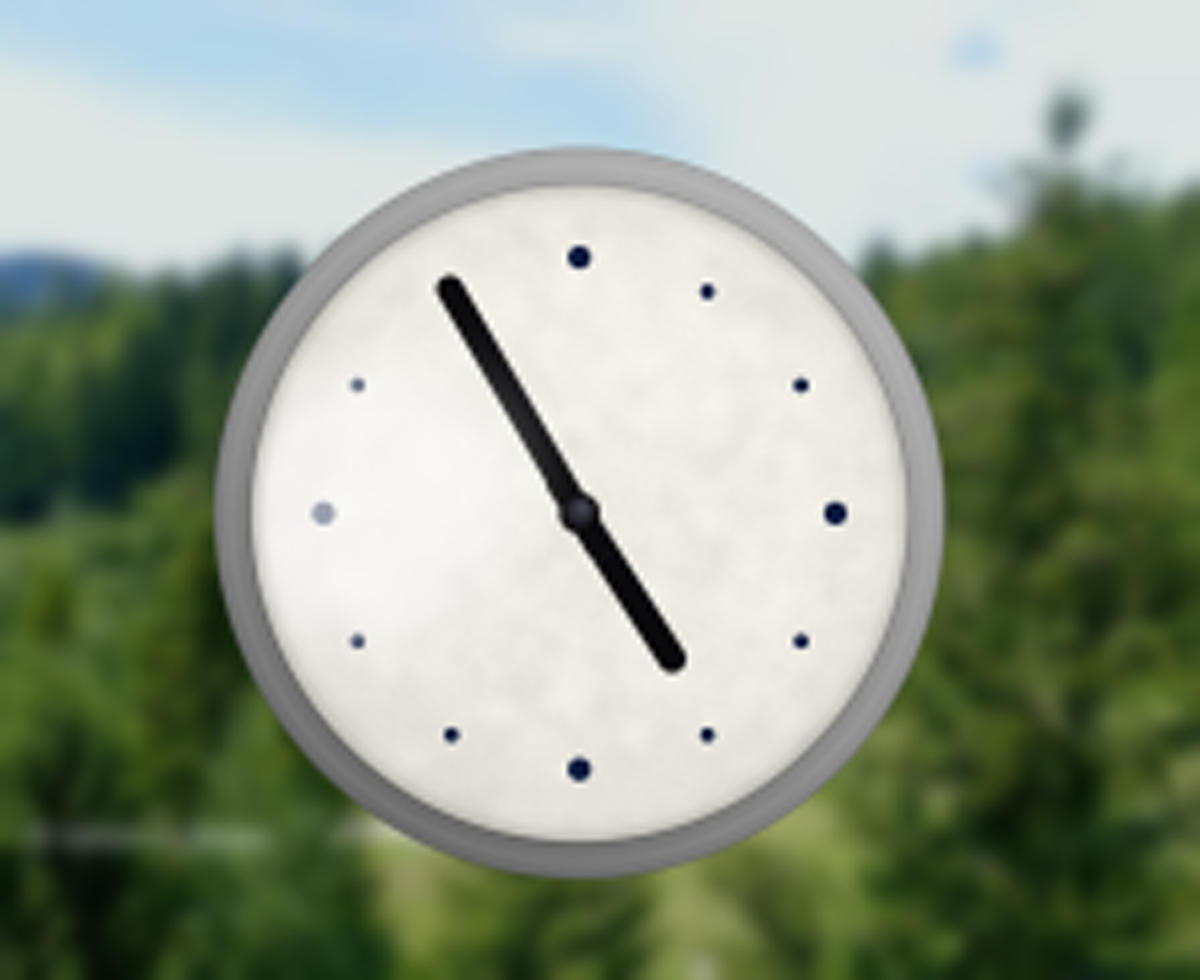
h=4 m=55
